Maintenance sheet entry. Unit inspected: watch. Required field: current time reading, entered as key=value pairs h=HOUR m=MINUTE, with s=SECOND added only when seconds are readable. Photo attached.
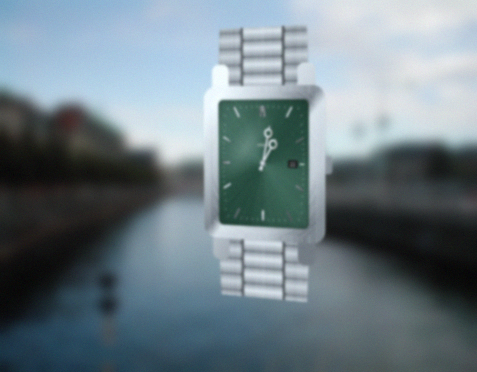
h=1 m=2
